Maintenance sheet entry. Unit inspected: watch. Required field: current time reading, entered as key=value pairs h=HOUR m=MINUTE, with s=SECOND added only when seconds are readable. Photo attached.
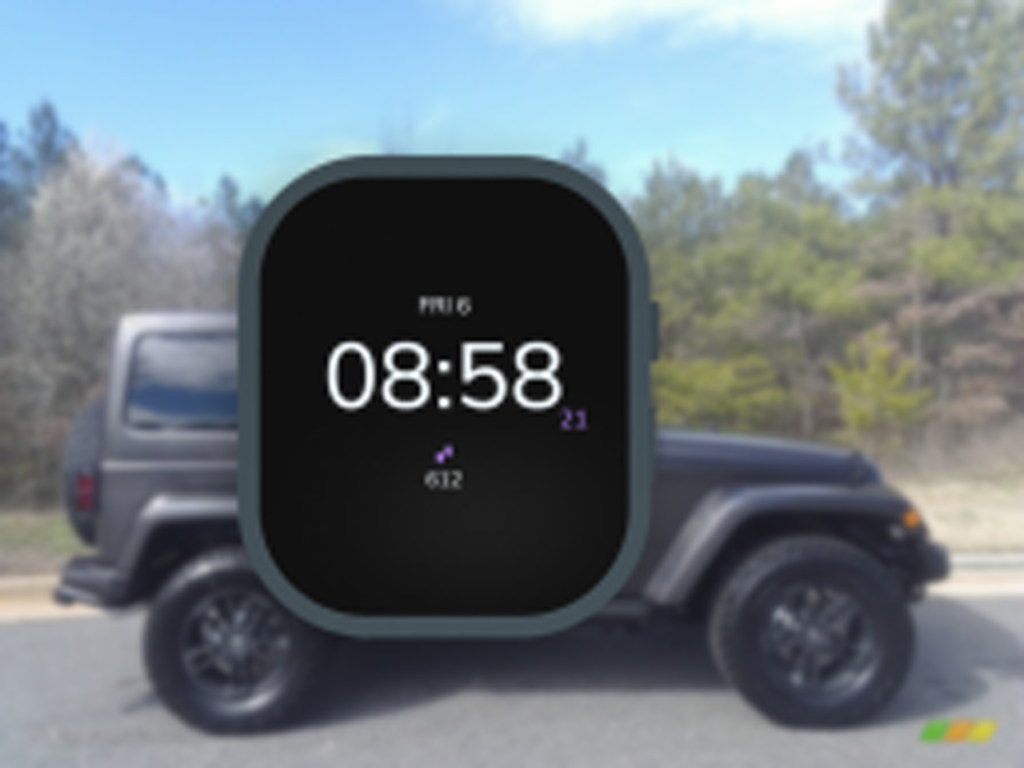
h=8 m=58
